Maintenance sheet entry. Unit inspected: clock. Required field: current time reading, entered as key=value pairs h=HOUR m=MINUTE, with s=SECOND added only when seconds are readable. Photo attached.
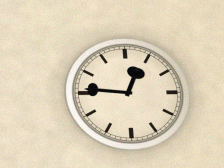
h=12 m=46
